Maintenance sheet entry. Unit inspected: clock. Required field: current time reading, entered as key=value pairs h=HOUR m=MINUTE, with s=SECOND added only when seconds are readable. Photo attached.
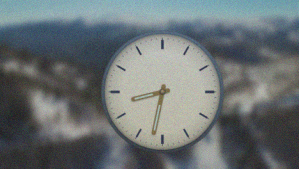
h=8 m=32
